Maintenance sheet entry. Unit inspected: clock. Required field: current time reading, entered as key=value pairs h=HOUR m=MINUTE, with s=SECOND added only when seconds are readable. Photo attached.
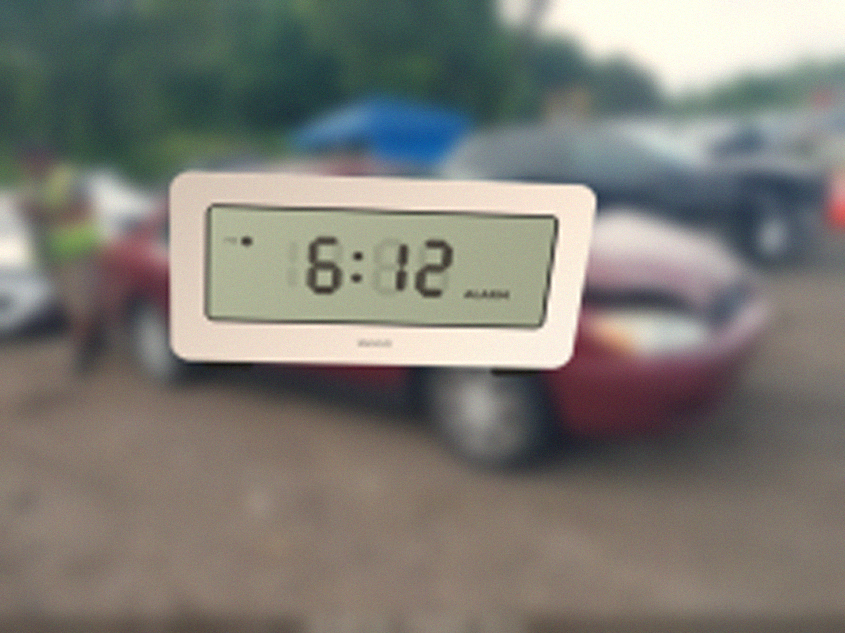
h=6 m=12
